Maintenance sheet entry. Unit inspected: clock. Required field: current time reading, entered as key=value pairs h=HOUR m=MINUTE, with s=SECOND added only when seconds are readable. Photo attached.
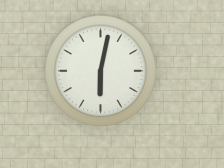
h=6 m=2
